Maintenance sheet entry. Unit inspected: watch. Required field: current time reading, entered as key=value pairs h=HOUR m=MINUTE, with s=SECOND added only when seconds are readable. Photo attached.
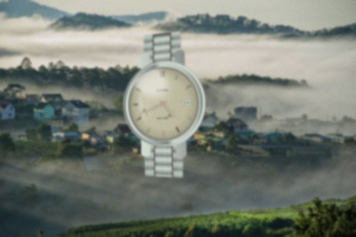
h=4 m=41
